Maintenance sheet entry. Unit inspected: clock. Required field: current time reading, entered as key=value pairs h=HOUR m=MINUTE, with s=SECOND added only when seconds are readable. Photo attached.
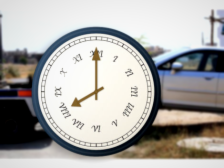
h=8 m=0
